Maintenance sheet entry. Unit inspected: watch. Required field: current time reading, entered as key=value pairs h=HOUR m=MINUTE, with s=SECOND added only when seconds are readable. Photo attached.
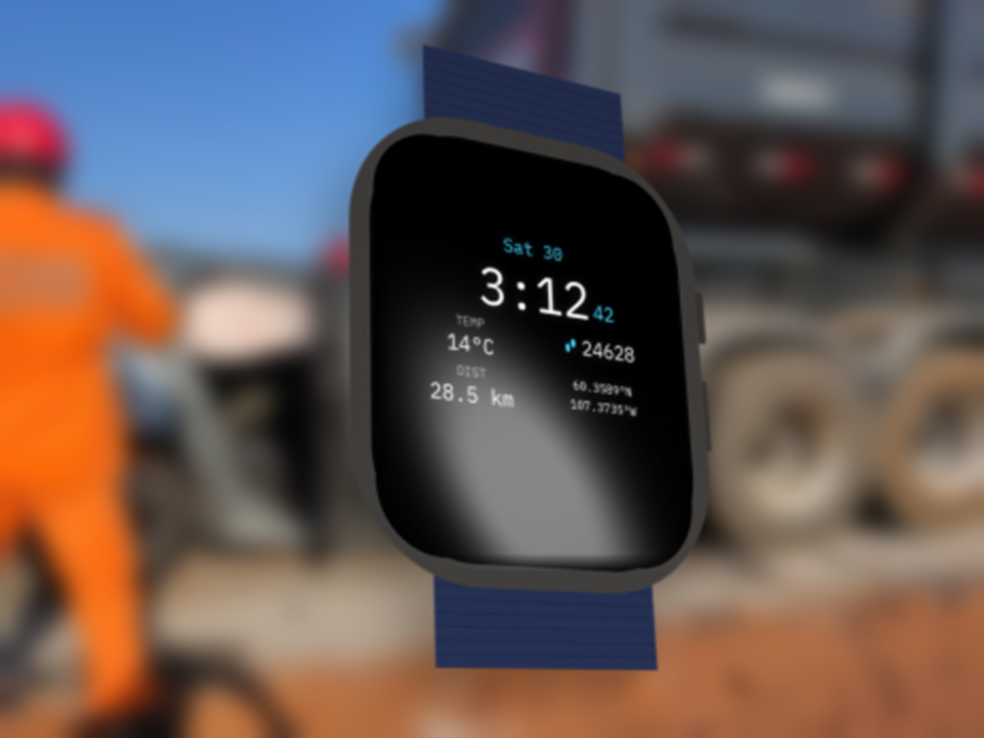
h=3 m=12 s=42
